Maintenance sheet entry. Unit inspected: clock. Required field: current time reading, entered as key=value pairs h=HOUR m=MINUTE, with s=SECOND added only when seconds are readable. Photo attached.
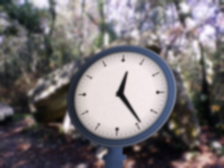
h=12 m=24
